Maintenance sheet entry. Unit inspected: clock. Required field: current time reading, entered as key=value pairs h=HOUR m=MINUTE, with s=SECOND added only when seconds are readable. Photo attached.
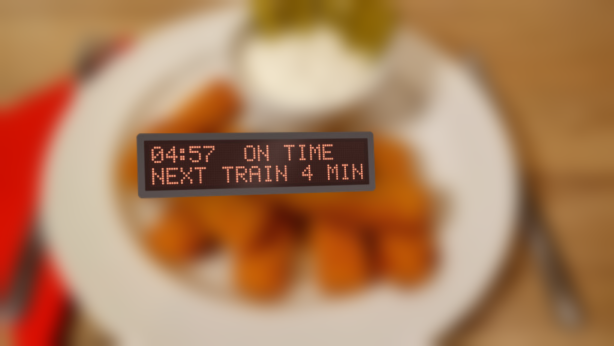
h=4 m=57
